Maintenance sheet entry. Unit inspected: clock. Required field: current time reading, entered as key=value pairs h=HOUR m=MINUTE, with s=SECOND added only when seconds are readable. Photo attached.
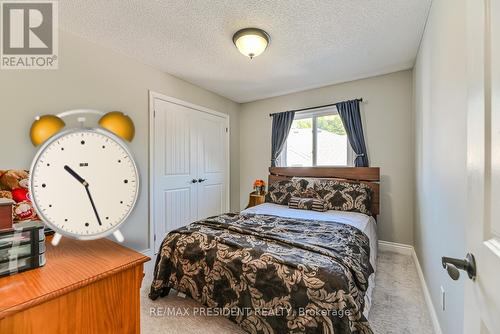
h=10 m=27
